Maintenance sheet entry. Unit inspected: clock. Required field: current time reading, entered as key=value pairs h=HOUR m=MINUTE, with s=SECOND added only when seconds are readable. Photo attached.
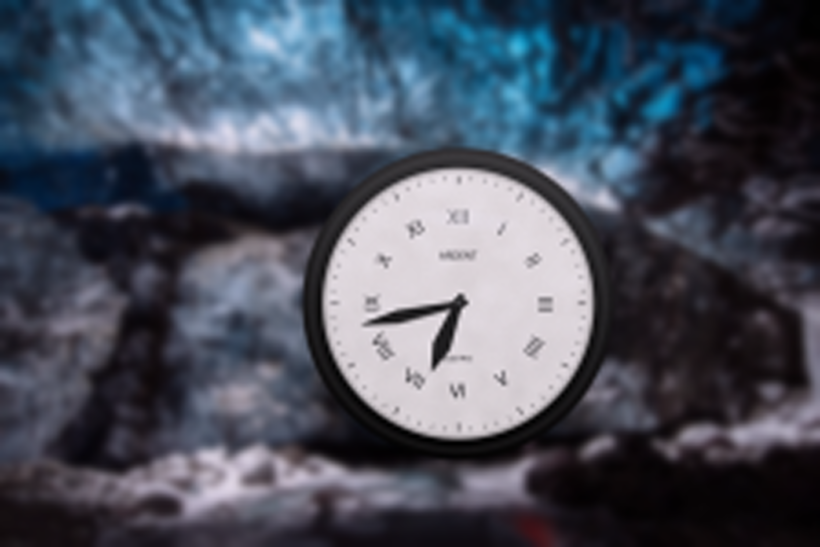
h=6 m=43
